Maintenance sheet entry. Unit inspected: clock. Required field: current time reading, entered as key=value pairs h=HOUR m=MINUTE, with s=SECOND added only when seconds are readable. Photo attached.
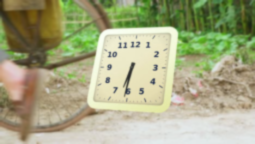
h=6 m=31
